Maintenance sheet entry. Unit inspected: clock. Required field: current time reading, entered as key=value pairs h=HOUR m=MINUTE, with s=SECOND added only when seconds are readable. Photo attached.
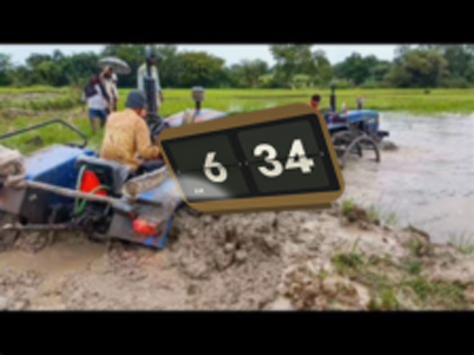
h=6 m=34
